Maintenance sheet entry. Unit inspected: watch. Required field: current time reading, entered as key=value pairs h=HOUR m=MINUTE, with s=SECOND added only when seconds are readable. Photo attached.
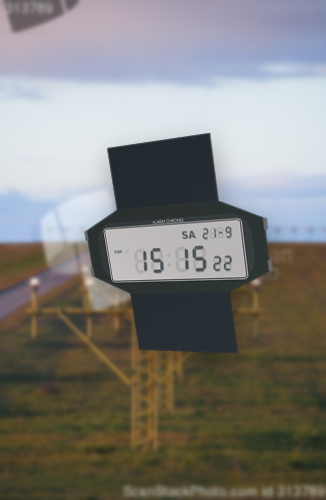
h=15 m=15 s=22
